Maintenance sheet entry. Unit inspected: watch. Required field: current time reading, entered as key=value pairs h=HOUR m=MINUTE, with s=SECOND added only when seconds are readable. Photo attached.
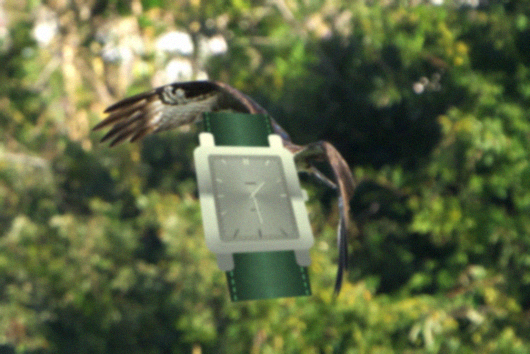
h=1 m=29
